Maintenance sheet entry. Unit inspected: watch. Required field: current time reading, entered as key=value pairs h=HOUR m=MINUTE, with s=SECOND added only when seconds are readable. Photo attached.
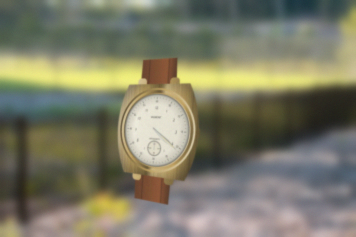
h=4 m=21
